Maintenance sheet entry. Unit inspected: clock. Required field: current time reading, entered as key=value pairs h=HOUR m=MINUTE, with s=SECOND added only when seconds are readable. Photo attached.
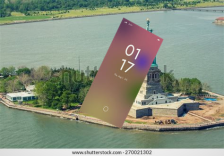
h=1 m=17
